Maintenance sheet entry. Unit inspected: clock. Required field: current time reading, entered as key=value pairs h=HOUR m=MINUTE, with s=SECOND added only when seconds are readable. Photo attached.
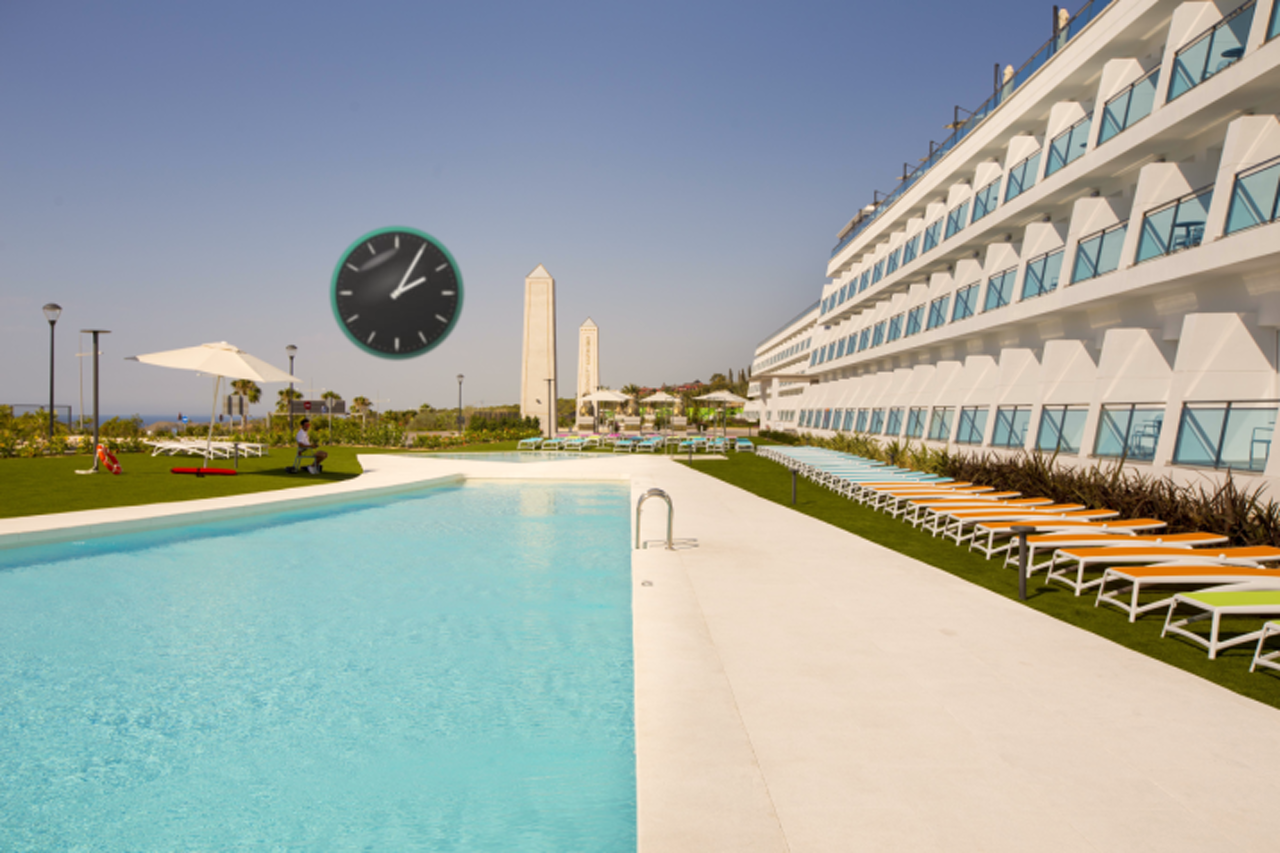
h=2 m=5
